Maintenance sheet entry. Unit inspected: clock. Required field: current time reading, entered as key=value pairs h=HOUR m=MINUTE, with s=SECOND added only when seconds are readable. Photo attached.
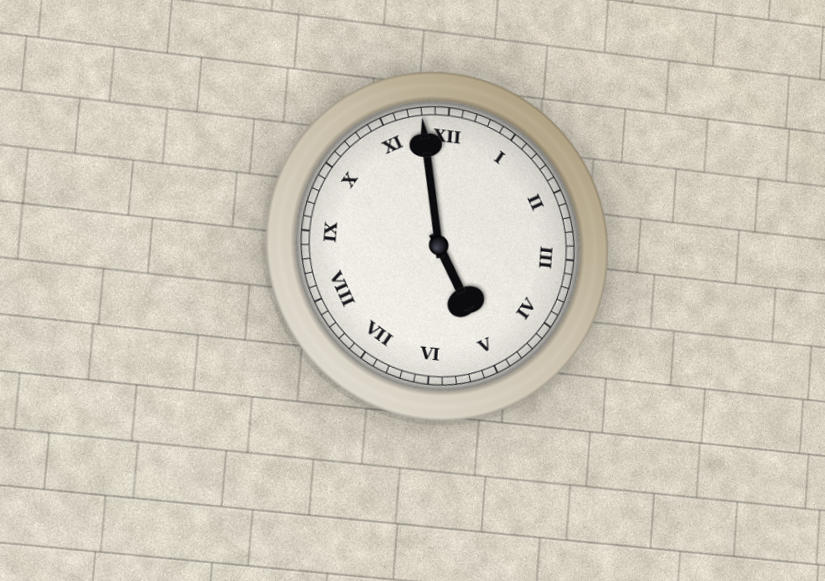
h=4 m=58
